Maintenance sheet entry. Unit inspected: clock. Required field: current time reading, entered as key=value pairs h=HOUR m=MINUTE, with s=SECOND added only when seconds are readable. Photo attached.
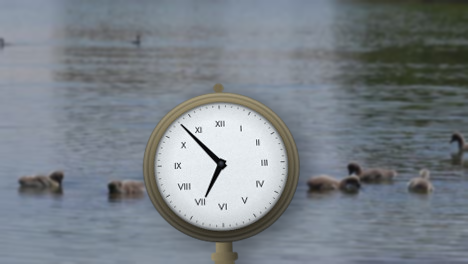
h=6 m=53
